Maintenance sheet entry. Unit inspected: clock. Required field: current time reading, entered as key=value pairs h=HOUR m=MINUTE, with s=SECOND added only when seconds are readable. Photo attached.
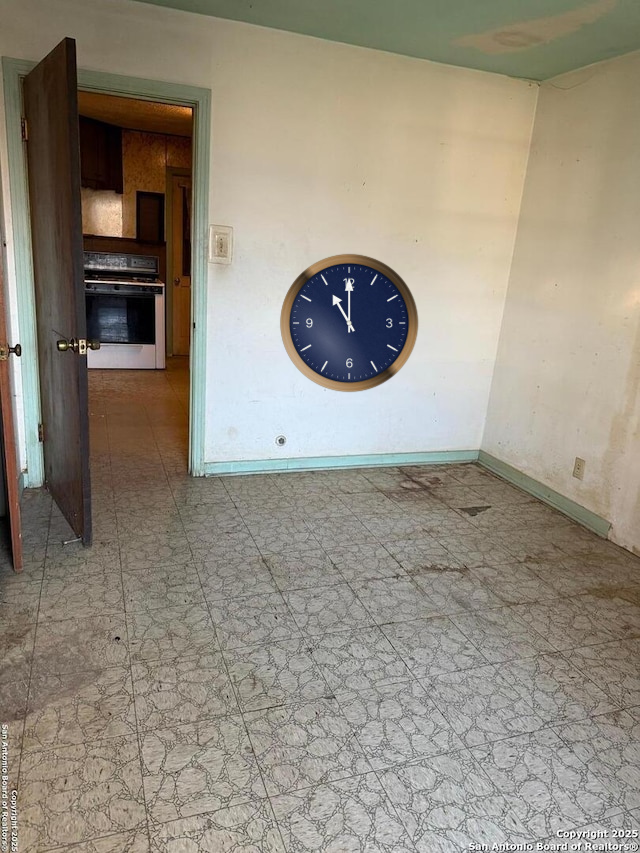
h=11 m=0
